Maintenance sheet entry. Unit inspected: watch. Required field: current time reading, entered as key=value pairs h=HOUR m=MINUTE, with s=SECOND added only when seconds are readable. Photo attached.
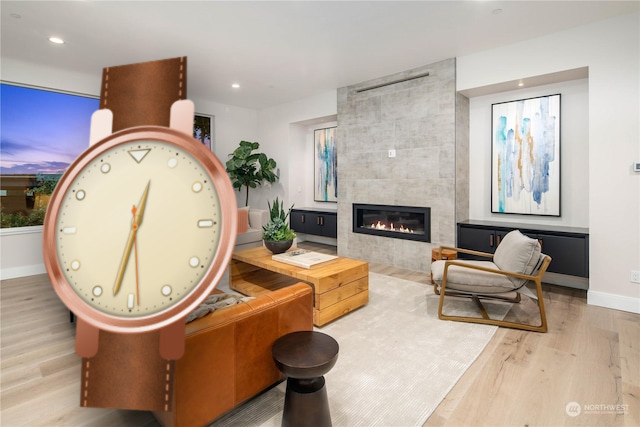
h=12 m=32 s=29
